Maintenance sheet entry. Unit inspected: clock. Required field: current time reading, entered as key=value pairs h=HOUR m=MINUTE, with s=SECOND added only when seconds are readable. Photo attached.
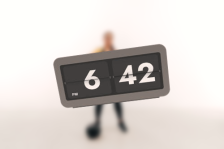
h=6 m=42
